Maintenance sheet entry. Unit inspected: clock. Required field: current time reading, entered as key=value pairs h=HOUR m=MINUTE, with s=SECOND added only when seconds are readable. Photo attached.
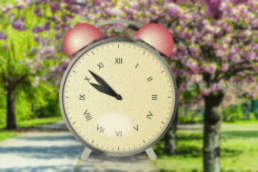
h=9 m=52
